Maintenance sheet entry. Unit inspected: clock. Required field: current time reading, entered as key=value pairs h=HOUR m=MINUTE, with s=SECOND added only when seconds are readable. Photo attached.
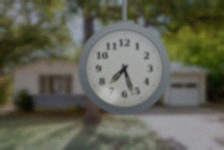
h=7 m=27
